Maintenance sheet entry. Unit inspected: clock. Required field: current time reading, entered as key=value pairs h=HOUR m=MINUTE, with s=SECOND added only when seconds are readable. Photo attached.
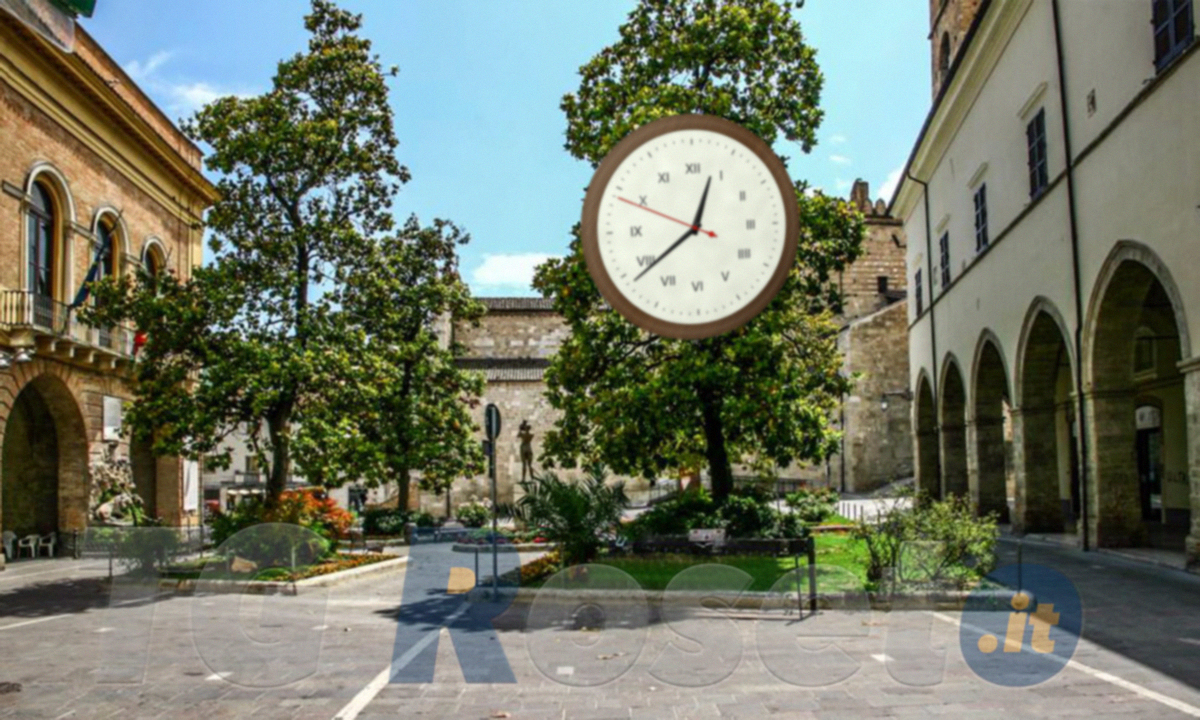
h=12 m=38 s=49
